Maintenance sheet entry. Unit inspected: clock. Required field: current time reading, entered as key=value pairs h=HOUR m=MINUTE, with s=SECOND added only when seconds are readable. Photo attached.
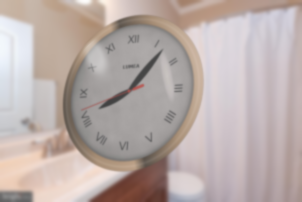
h=8 m=6 s=42
